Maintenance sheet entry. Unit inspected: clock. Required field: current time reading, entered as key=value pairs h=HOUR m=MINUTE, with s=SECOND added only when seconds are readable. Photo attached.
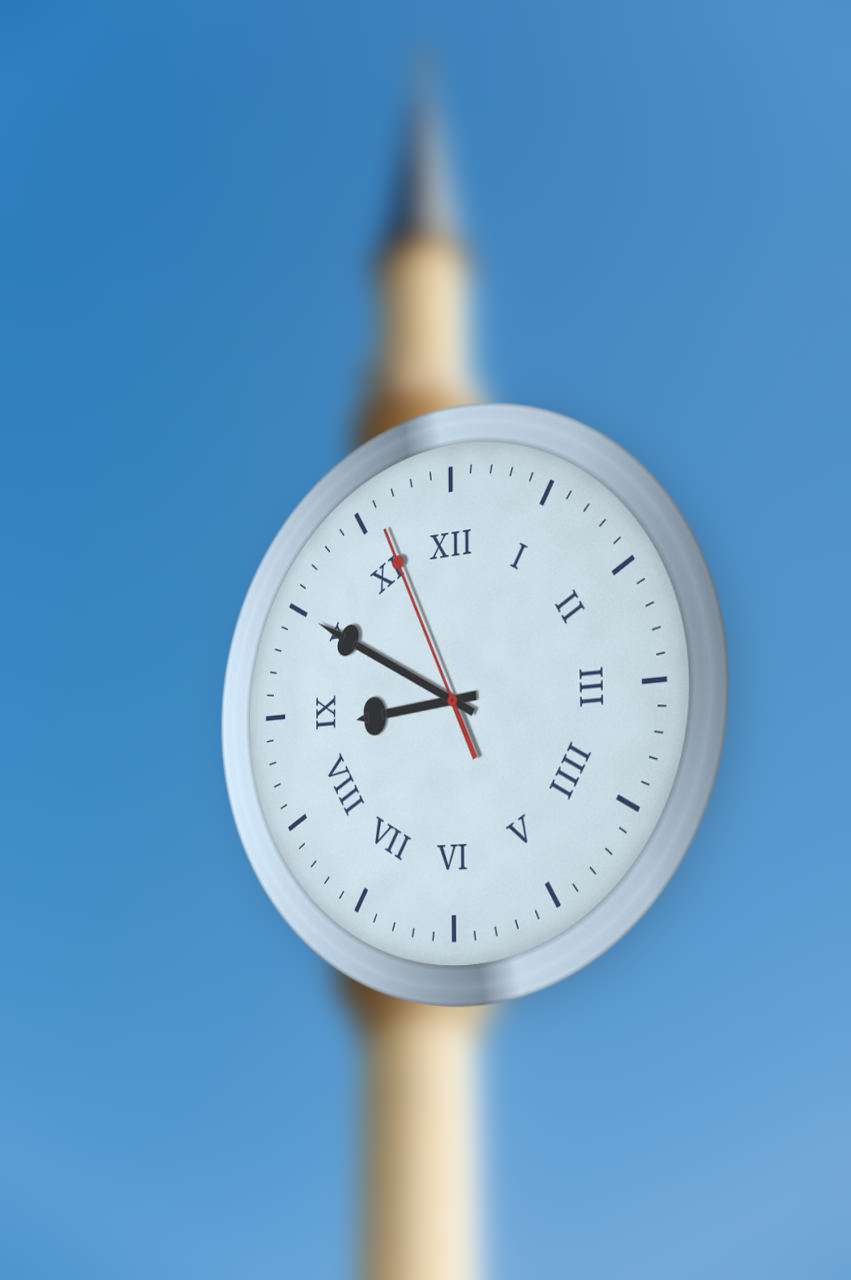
h=8 m=49 s=56
